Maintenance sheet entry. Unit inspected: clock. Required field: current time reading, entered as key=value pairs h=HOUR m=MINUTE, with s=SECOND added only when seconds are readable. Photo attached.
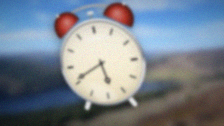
h=5 m=41
